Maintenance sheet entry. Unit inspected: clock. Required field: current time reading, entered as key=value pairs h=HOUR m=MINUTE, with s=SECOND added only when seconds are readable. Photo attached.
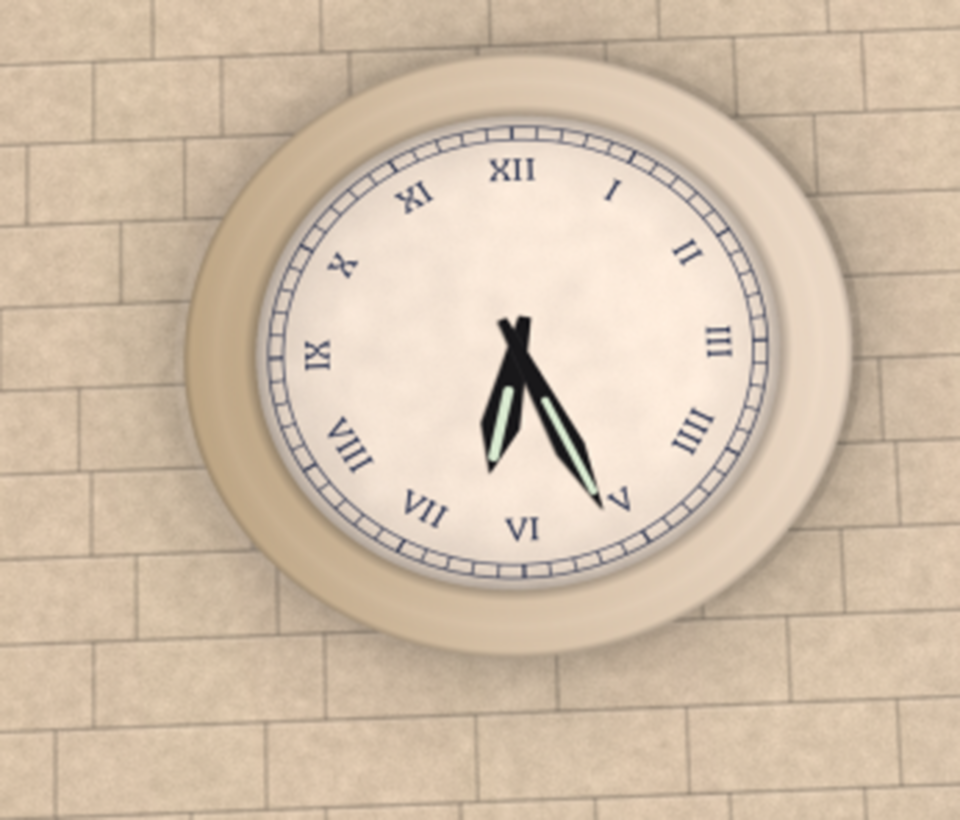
h=6 m=26
